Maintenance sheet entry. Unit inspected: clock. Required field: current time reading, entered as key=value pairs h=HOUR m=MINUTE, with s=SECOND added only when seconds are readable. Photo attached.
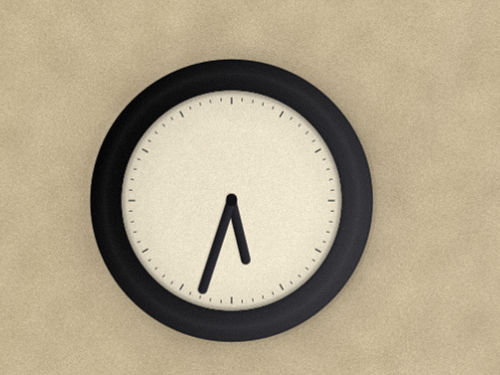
h=5 m=33
